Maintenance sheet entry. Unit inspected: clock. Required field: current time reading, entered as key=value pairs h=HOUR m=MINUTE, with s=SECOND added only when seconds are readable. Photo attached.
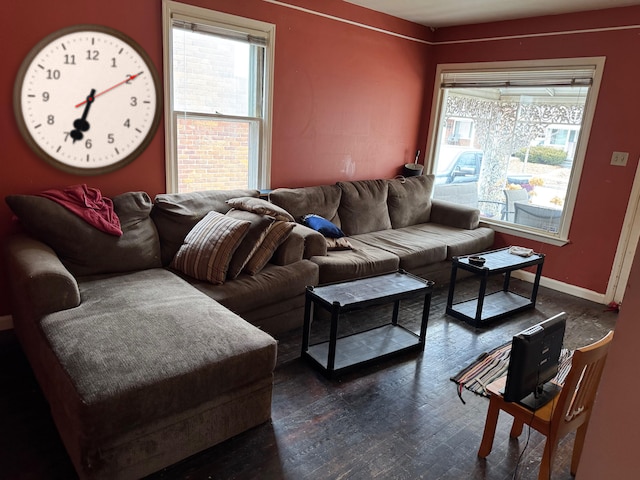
h=6 m=33 s=10
